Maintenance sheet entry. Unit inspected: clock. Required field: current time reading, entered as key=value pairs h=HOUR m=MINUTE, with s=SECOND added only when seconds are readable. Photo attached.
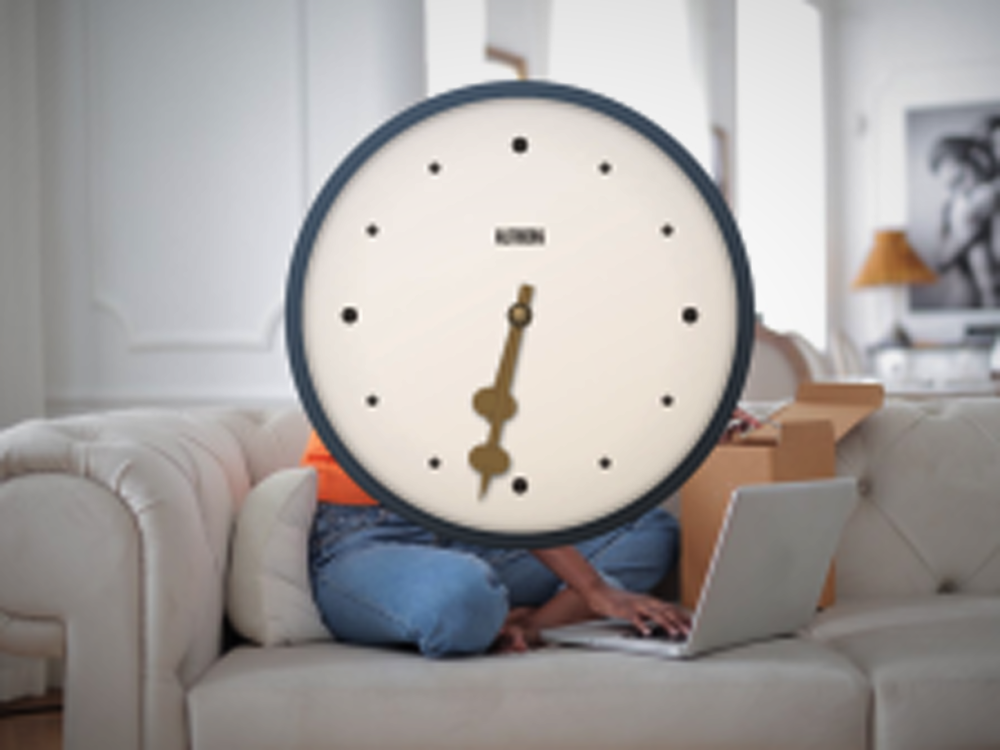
h=6 m=32
